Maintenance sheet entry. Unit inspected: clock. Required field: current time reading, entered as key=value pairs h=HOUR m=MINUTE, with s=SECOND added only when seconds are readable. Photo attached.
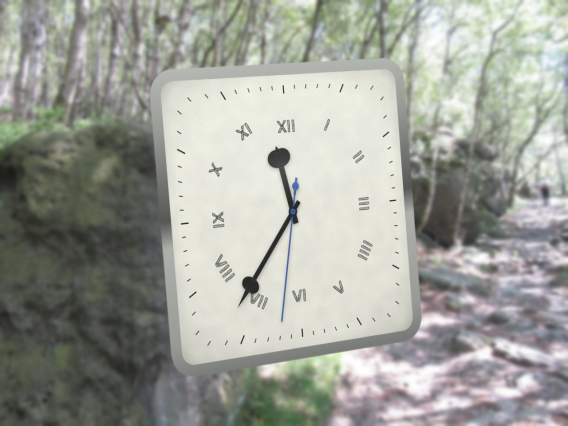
h=11 m=36 s=32
